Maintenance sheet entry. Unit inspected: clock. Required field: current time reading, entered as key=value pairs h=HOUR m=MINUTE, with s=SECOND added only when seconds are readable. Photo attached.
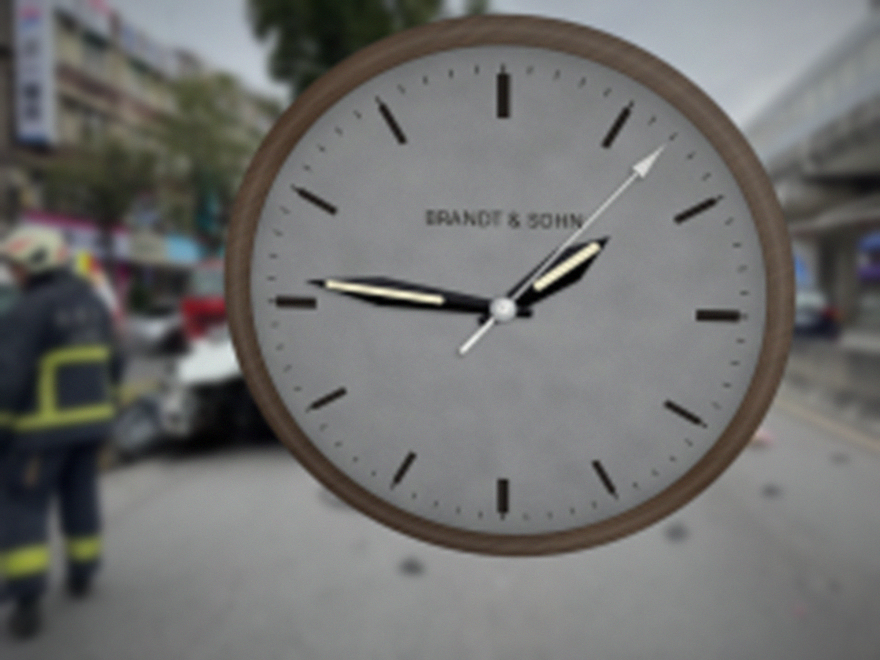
h=1 m=46 s=7
